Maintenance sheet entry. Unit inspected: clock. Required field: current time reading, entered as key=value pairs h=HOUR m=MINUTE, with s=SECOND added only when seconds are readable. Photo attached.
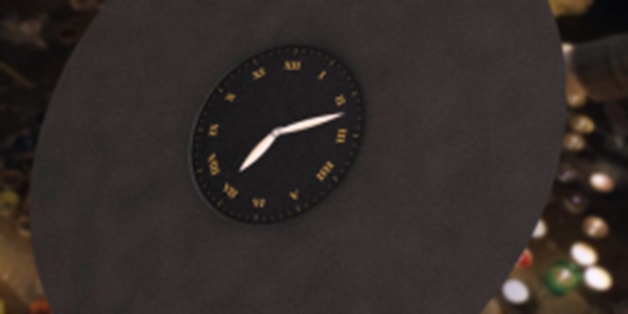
h=7 m=12
